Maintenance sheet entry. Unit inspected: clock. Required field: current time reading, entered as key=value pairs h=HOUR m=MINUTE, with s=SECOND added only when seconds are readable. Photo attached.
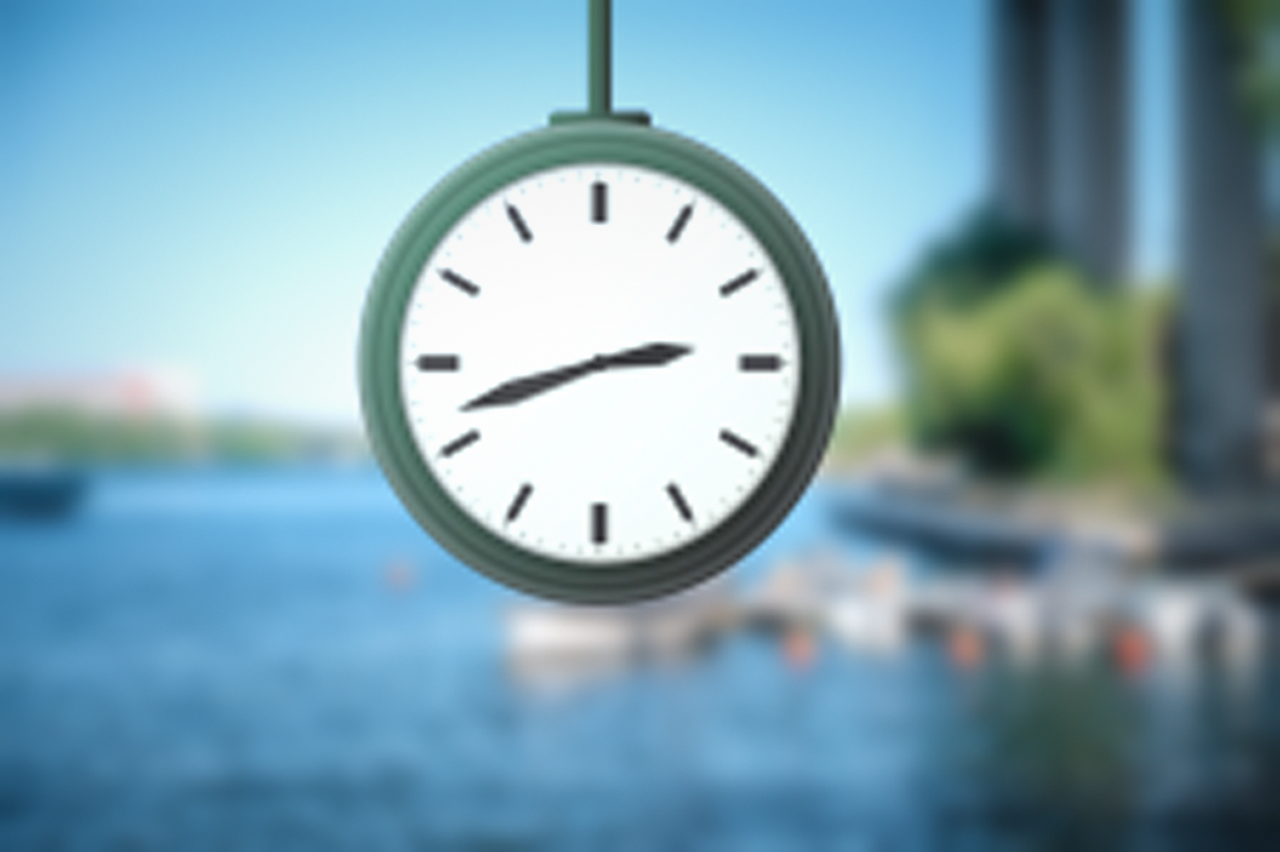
h=2 m=42
